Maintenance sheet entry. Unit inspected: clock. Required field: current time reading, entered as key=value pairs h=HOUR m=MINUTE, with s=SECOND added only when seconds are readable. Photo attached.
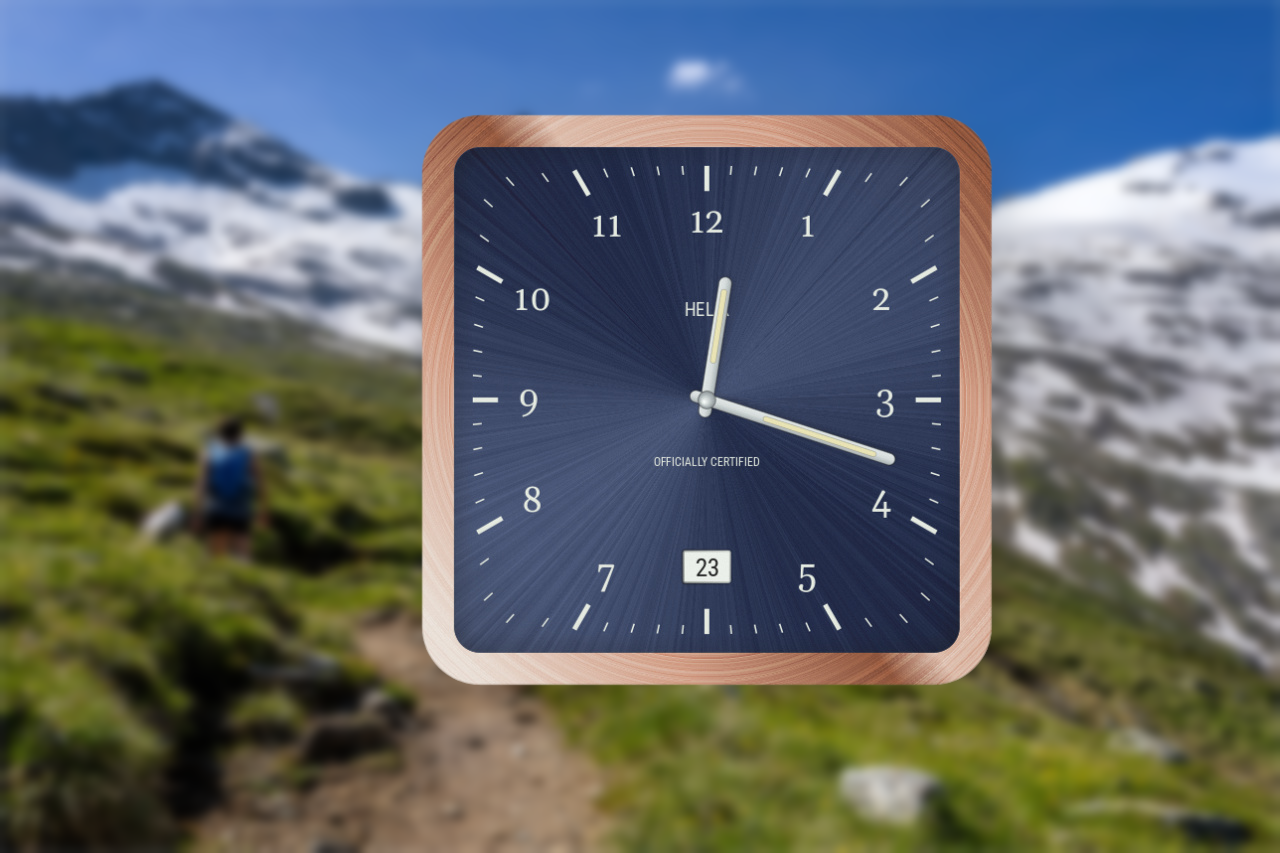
h=12 m=18
